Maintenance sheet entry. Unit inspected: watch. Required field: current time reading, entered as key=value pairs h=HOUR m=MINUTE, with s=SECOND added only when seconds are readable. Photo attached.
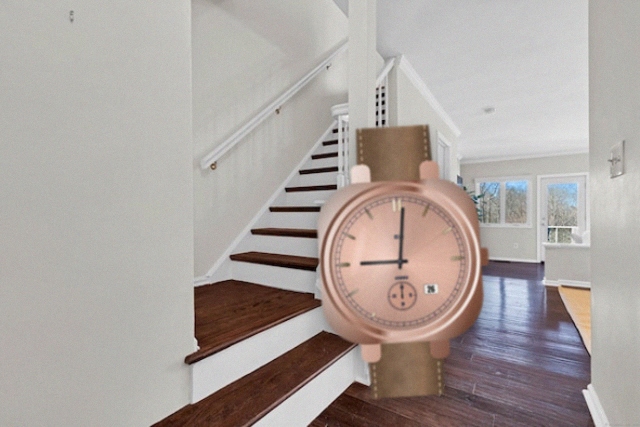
h=9 m=1
